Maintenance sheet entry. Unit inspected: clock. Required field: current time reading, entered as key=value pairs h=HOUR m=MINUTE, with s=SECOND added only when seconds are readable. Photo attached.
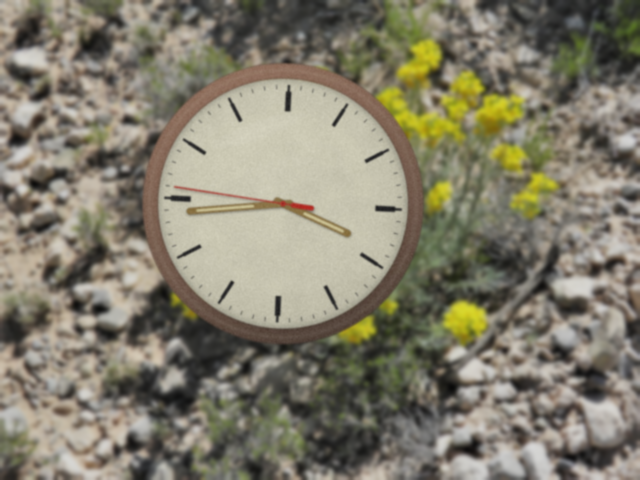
h=3 m=43 s=46
